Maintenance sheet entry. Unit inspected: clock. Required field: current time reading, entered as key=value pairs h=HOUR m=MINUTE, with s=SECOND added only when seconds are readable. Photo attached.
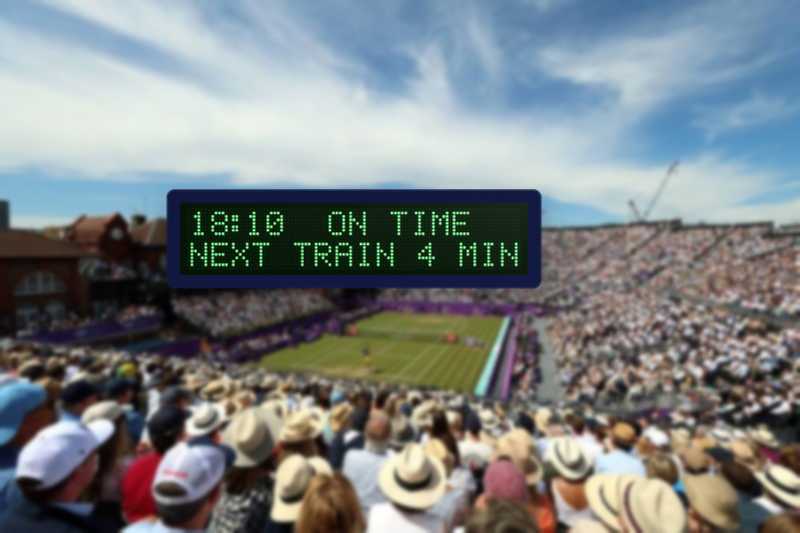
h=18 m=10
